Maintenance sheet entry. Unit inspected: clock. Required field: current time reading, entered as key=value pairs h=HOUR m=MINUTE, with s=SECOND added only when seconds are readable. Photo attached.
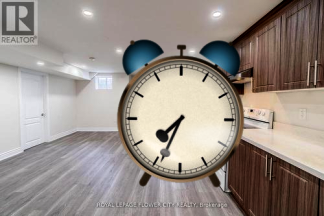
h=7 m=34
